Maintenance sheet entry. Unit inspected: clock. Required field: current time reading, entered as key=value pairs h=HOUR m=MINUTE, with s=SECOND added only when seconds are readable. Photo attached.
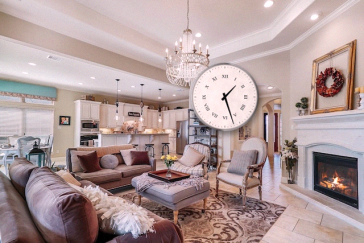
h=1 m=27
